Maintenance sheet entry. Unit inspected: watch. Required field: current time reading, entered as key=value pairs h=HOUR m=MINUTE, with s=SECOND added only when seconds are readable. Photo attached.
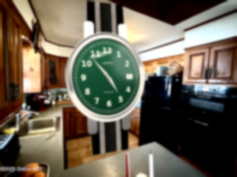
h=4 m=53
